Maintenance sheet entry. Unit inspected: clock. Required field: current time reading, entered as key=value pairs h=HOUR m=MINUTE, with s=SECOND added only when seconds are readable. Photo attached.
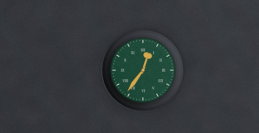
h=12 m=36
